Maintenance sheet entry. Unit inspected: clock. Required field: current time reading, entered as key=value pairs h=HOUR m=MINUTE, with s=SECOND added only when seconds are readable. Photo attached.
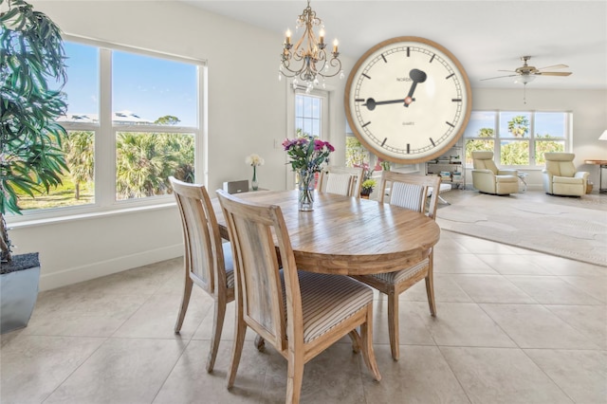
h=12 m=44
